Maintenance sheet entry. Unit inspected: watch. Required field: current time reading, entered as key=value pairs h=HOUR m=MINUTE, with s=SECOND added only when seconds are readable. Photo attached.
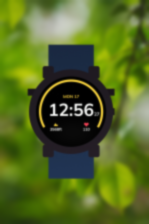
h=12 m=56
